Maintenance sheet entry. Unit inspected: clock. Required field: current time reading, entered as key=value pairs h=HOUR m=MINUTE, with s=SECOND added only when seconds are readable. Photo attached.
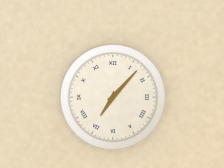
h=7 m=7
